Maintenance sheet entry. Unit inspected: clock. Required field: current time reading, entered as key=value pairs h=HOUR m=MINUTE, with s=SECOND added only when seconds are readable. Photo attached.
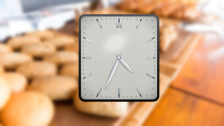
h=4 m=34
